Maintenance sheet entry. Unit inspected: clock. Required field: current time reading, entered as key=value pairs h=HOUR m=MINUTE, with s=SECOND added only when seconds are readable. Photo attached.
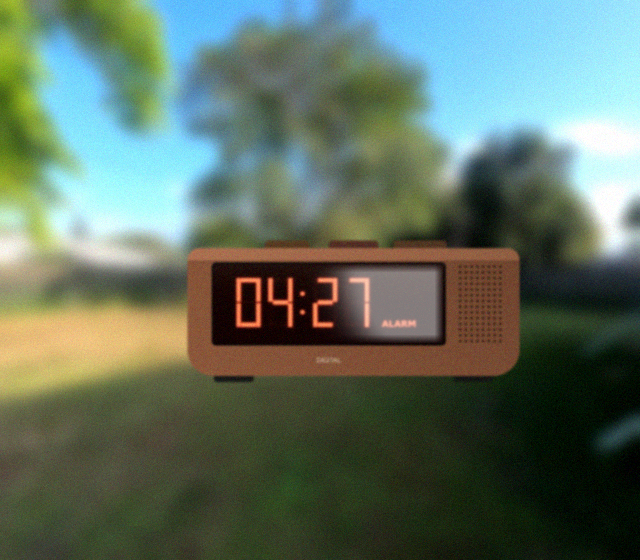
h=4 m=27
